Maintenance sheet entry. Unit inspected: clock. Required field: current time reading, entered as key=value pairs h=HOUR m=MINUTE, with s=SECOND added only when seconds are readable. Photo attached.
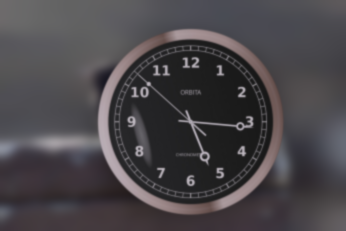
h=5 m=15 s=52
